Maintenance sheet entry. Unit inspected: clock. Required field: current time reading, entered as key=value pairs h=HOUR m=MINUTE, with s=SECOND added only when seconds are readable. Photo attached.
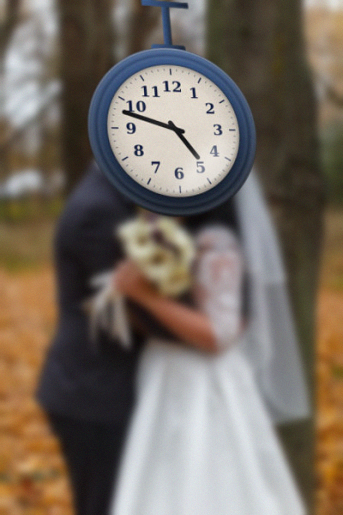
h=4 m=48
